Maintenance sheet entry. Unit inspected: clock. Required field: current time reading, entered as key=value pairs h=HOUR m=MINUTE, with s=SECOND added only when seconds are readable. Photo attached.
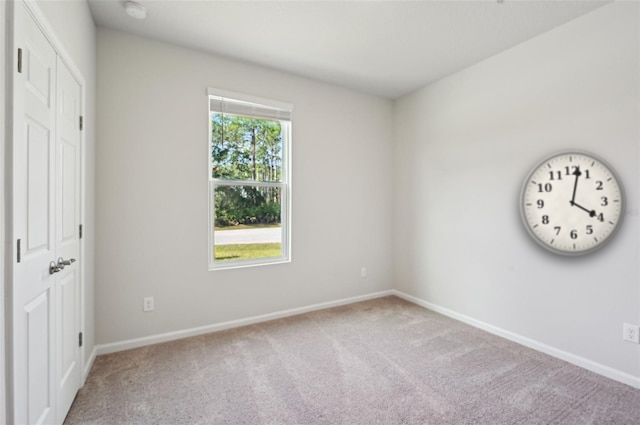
h=4 m=2
